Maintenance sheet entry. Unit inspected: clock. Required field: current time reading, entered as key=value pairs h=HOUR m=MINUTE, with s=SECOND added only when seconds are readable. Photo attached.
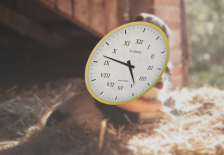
h=4 m=47
